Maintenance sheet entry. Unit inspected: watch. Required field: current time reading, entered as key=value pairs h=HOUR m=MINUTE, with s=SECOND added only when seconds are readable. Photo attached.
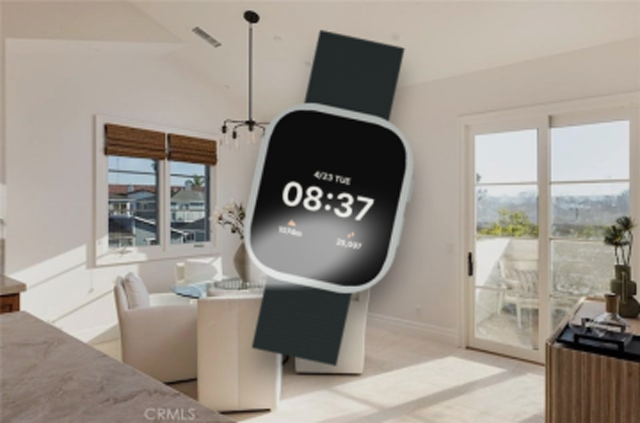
h=8 m=37
